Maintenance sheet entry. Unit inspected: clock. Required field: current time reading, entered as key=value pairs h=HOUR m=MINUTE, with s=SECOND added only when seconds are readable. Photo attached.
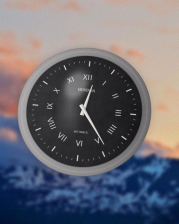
h=12 m=24
